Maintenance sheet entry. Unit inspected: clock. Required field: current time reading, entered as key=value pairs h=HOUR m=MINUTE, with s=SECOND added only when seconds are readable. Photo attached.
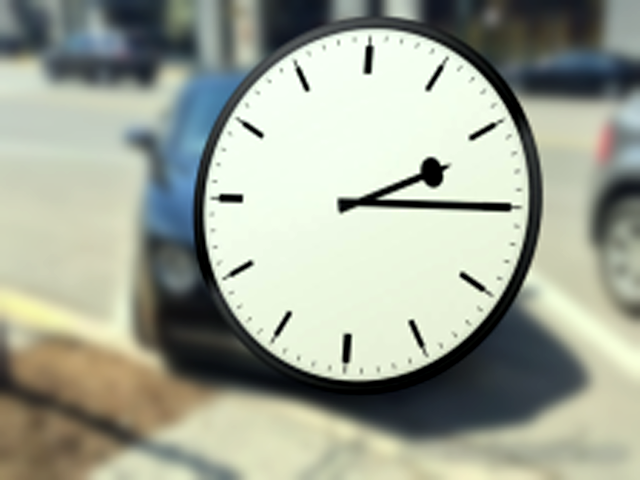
h=2 m=15
